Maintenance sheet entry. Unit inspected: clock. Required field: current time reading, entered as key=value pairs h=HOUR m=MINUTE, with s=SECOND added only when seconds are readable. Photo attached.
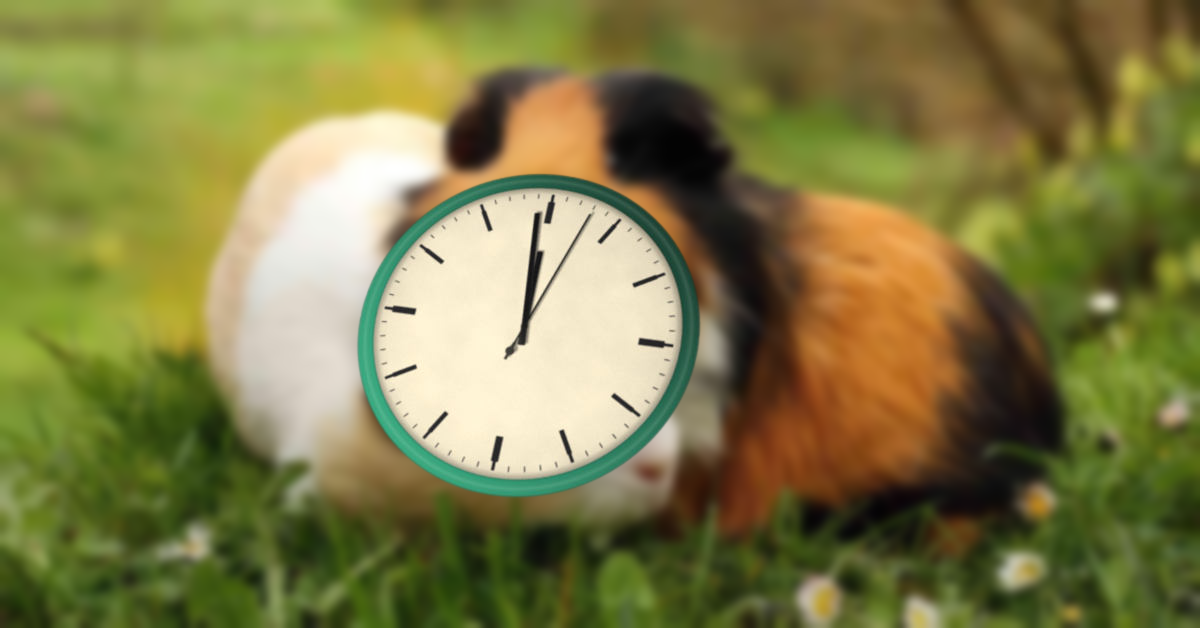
h=11 m=59 s=3
